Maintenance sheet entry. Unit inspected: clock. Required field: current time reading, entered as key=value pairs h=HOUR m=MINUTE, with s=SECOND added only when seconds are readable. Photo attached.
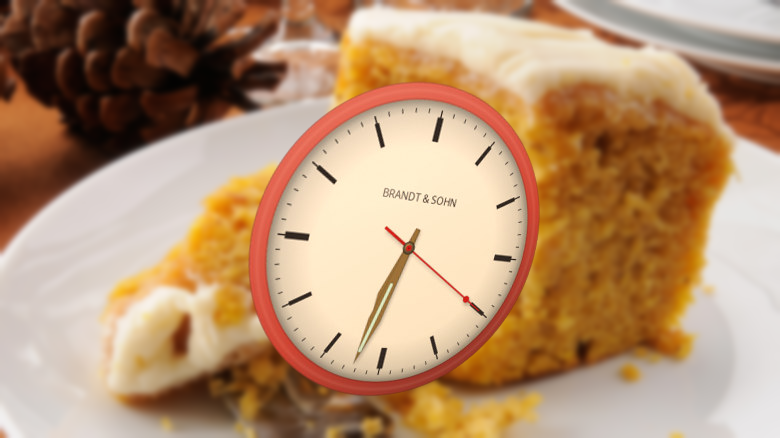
h=6 m=32 s=20
